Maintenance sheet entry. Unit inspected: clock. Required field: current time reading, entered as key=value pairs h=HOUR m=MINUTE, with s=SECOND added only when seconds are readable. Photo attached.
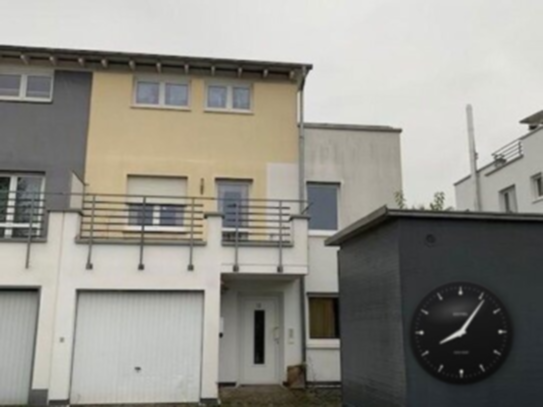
h=8 m=6
